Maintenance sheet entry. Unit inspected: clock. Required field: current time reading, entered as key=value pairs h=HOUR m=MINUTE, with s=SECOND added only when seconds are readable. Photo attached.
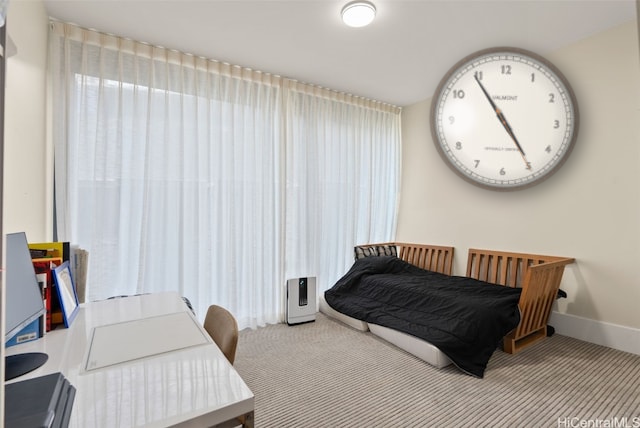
h=4 m=54 s=25
